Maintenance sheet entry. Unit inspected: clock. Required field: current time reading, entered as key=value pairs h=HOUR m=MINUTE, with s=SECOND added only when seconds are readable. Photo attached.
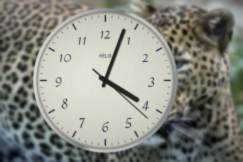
h=4 m=3 s=22
